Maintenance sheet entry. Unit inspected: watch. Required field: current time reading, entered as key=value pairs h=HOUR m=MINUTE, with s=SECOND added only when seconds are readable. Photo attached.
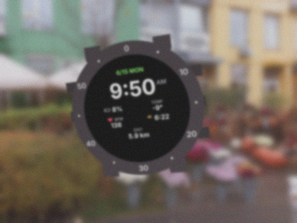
h=9 m=50
